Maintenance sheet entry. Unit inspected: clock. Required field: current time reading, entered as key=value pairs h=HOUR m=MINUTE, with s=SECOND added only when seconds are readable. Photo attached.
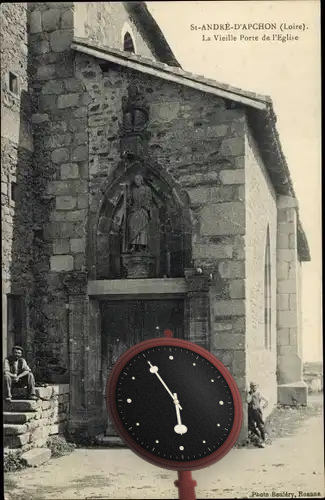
h=5 m=55
